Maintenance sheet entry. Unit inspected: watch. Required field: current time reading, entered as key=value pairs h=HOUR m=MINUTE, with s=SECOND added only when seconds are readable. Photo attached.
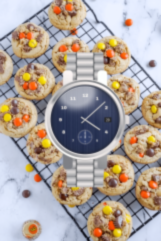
h=4 m=8
